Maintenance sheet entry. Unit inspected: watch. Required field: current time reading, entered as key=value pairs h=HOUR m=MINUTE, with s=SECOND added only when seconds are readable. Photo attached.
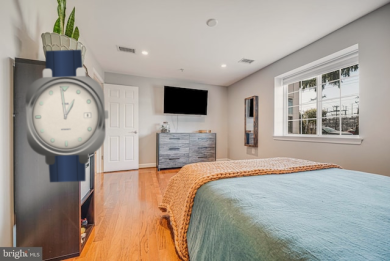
h=12 m=59
